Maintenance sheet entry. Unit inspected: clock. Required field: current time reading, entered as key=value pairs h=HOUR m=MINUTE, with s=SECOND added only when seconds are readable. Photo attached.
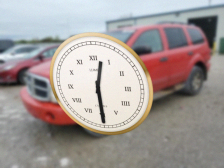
h=12 m=30
